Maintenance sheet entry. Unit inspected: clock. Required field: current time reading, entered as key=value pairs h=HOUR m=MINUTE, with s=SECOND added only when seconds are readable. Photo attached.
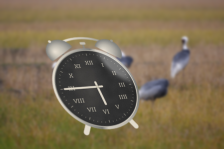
h=5 m=45
